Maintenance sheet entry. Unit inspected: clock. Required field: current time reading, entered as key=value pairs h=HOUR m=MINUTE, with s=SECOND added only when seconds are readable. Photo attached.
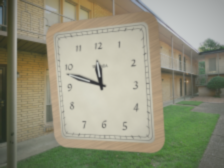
h=11 m=48
